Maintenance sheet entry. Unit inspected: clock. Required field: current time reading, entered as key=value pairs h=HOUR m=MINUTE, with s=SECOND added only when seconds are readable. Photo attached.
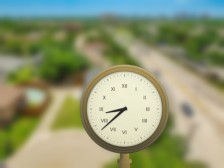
h=8 m=38
